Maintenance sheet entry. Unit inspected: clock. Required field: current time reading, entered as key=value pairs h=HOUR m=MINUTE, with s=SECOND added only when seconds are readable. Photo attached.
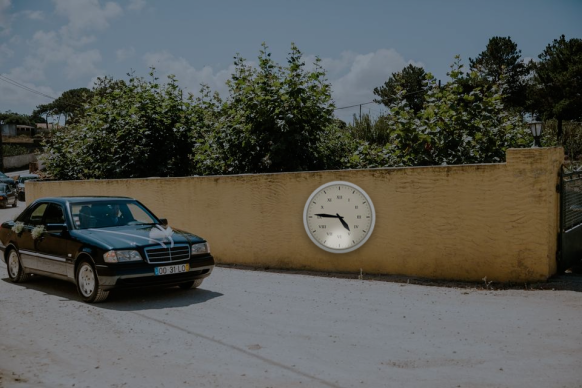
h=4 m=46
